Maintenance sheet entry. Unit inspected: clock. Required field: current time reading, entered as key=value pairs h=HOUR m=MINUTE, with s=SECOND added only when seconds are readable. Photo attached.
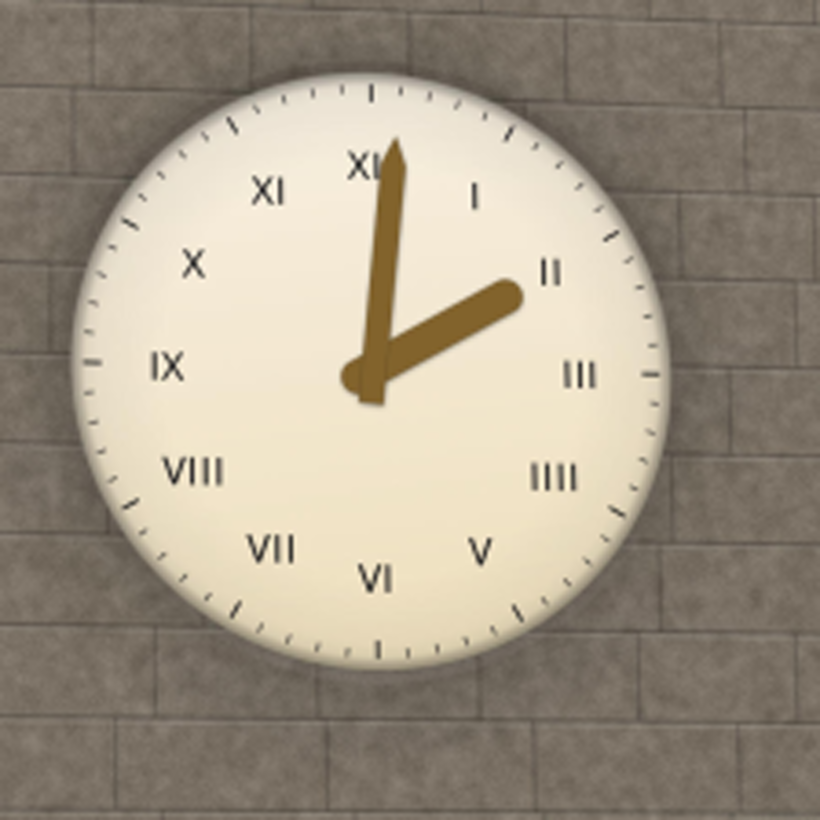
h=2 m=1
